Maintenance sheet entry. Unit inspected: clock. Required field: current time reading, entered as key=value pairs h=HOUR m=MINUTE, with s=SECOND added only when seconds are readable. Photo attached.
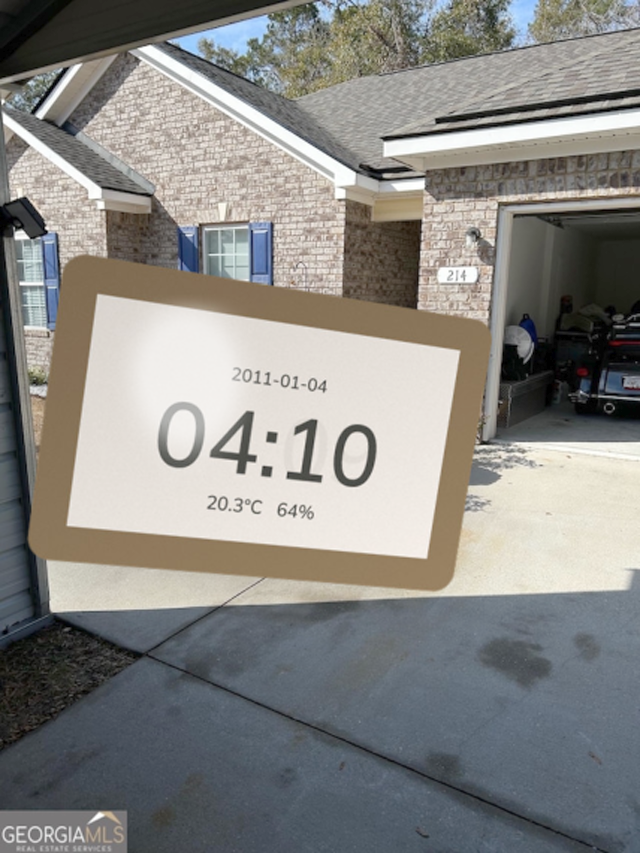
h=4 m=10
